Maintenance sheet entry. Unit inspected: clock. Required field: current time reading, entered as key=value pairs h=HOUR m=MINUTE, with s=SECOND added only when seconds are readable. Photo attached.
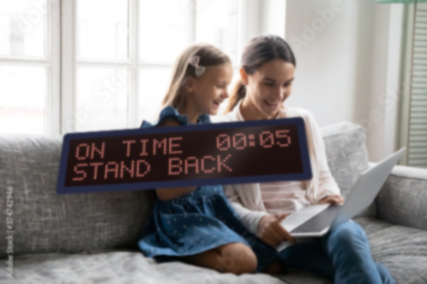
h=0 m=5
